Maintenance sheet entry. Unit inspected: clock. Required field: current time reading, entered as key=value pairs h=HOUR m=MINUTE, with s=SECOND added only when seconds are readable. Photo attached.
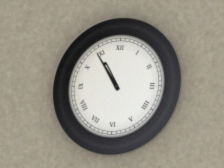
h=10 m=54
